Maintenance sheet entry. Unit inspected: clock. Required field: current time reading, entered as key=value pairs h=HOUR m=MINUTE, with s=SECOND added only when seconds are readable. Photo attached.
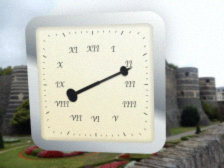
h=8 m=11
